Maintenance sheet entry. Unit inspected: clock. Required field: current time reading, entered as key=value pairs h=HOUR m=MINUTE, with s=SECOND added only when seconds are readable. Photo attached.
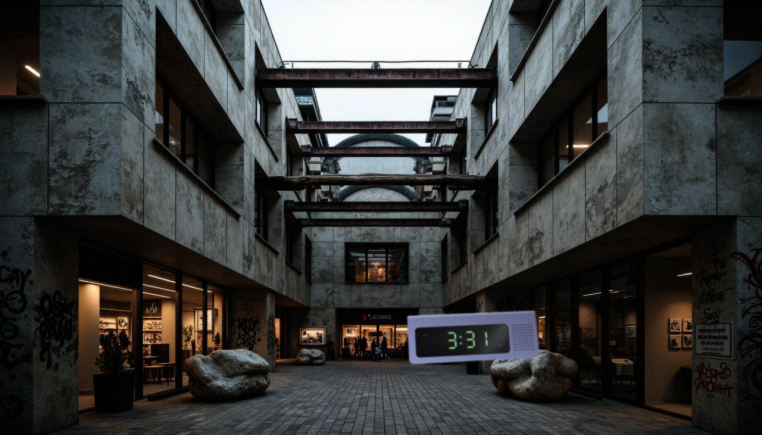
h=3 m=31
